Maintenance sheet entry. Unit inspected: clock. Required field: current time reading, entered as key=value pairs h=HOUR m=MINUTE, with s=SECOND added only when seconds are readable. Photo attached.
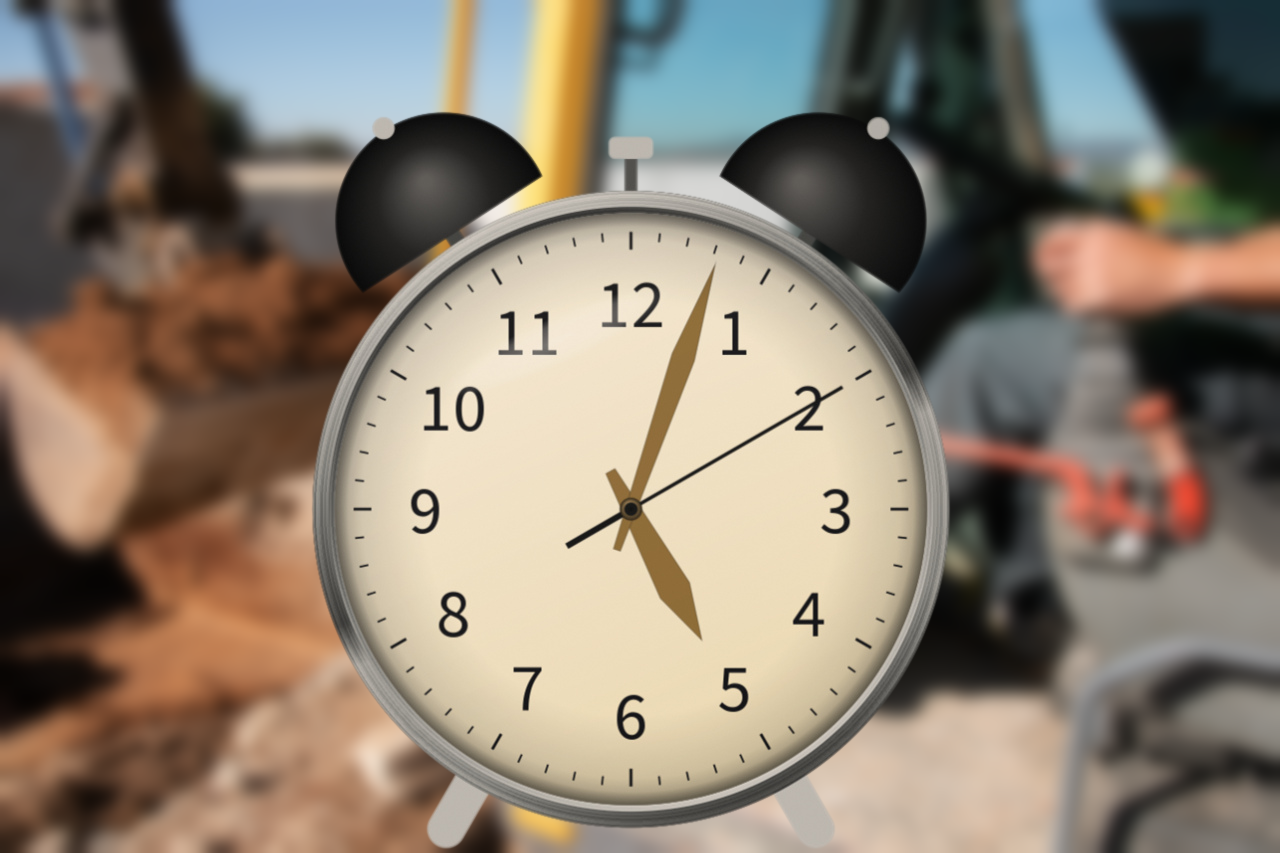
h=5 m=3 s=10
